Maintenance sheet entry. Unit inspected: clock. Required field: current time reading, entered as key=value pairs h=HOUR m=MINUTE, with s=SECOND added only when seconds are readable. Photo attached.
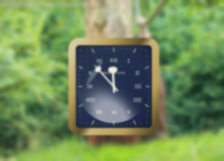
h=11 m=53
